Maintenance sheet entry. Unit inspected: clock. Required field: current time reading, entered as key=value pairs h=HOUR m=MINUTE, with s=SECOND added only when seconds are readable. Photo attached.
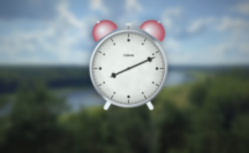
h=8 m=11
